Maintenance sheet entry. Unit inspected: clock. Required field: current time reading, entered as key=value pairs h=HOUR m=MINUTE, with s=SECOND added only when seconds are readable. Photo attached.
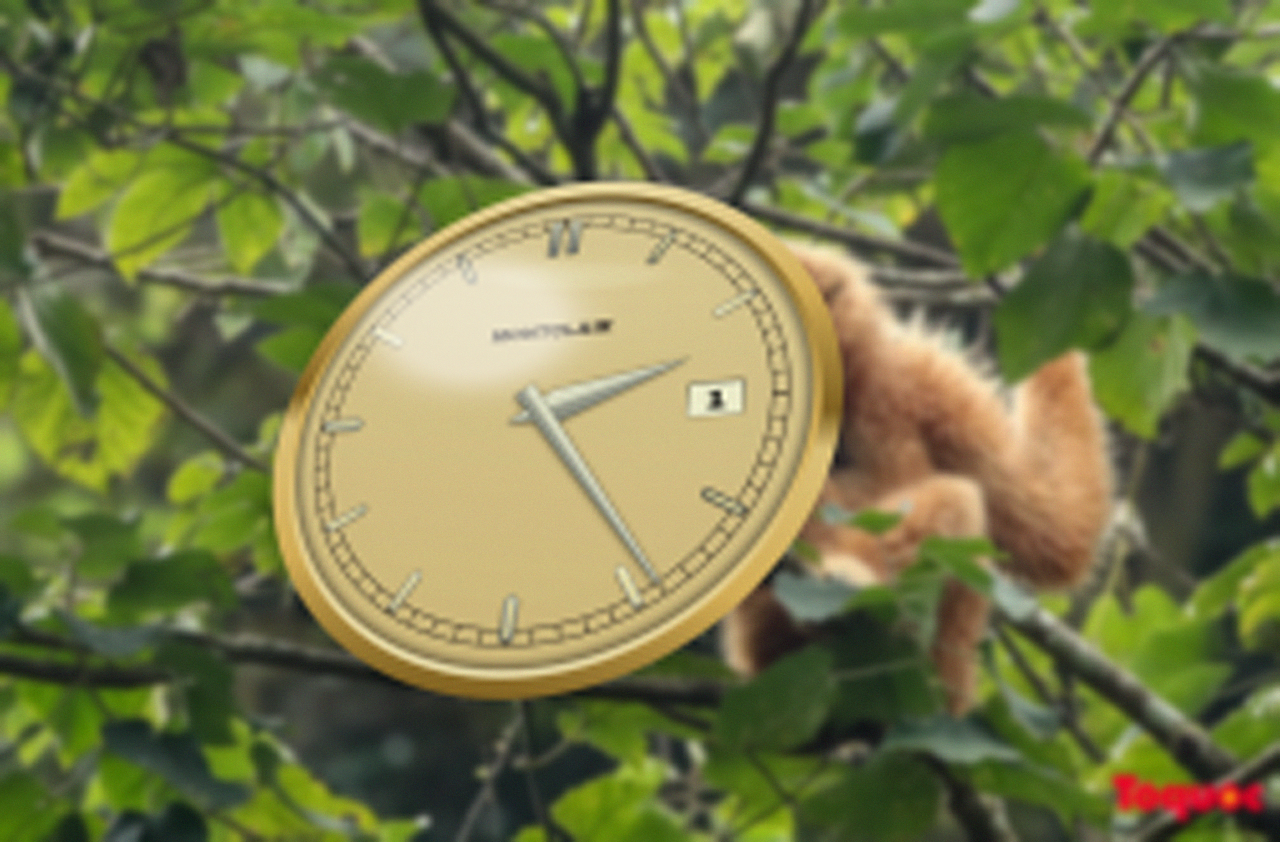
h=2 m=24
